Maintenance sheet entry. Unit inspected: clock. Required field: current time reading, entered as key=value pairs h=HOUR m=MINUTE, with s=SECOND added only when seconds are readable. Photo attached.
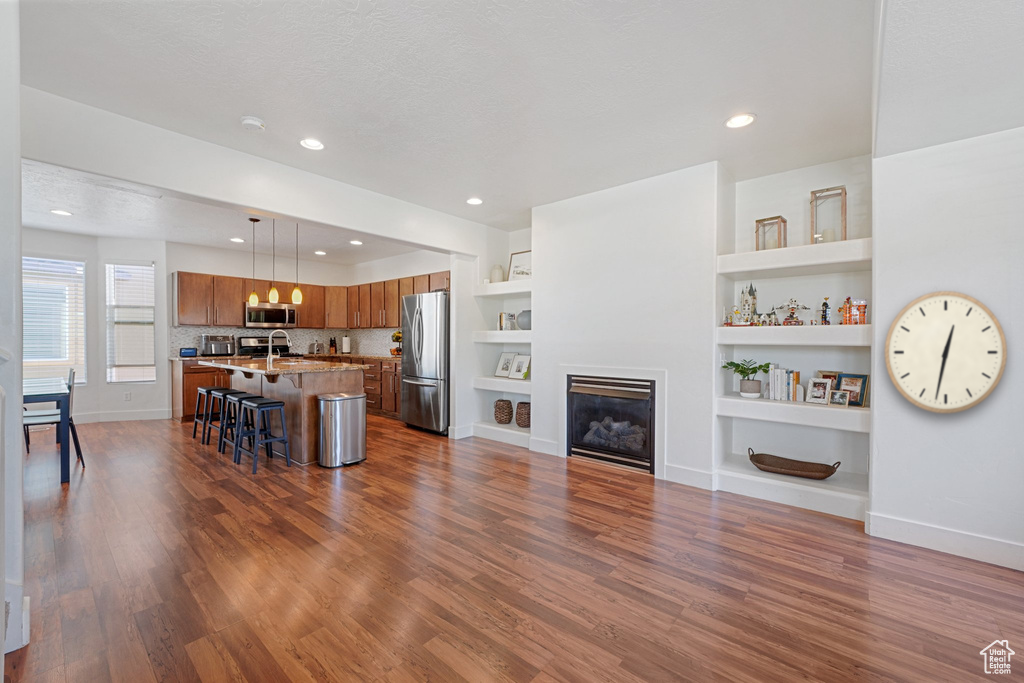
h=12 m=32
